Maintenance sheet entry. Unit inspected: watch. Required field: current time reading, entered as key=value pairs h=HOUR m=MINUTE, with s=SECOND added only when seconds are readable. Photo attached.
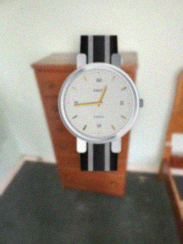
h=12 m=44
